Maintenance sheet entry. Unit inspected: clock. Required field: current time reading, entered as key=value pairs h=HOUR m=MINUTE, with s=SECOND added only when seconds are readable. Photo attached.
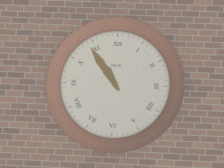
h=10 m=54
